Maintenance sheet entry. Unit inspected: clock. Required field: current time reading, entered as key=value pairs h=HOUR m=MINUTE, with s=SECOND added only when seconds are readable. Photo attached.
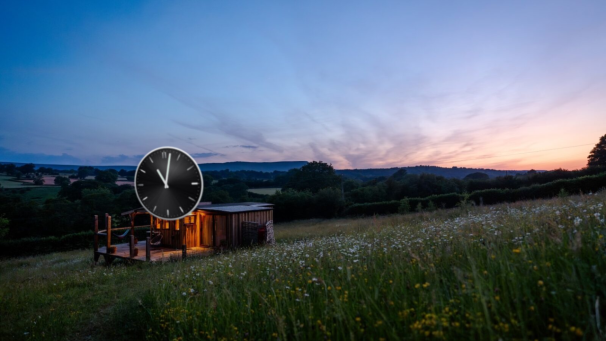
h=11 m=2
